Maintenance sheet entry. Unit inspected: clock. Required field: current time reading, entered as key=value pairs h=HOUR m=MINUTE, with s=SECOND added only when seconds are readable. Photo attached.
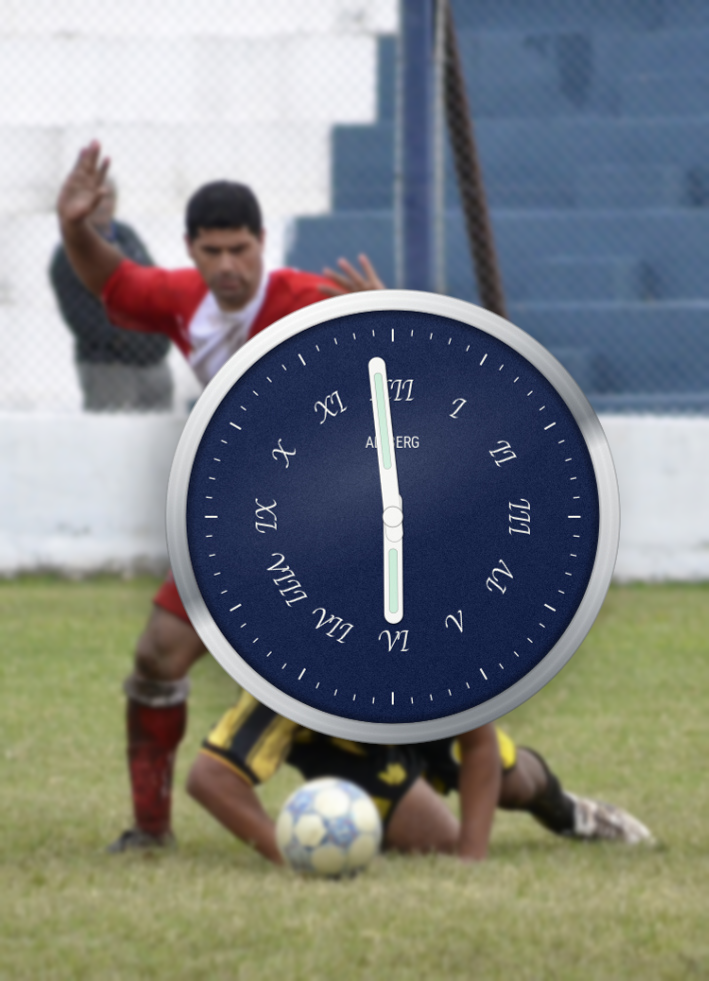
h=5 m=59
